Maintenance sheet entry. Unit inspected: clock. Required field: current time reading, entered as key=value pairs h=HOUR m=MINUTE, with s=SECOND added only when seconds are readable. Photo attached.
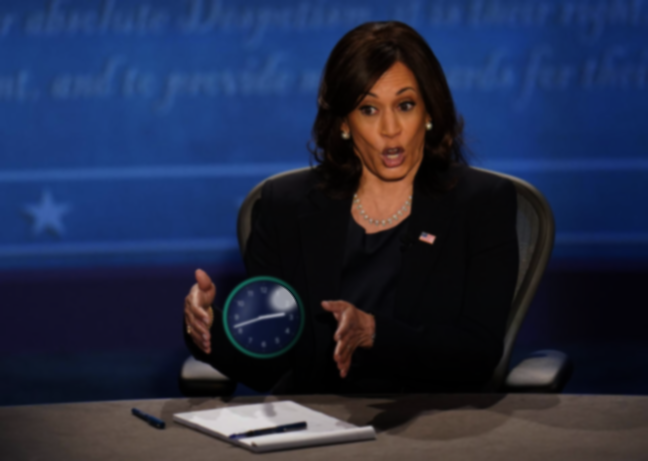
h=2 m=42
